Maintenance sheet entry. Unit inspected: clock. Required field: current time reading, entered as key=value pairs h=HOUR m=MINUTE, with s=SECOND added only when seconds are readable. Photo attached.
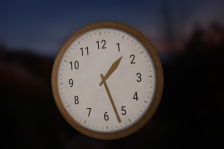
h=1 m=27
